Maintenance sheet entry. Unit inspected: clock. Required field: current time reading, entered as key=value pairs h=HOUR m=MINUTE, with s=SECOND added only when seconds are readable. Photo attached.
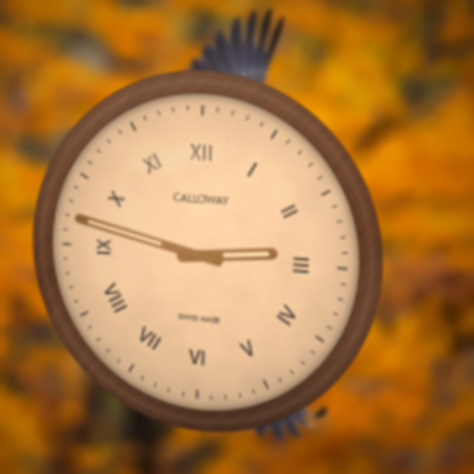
h=2 m=47
